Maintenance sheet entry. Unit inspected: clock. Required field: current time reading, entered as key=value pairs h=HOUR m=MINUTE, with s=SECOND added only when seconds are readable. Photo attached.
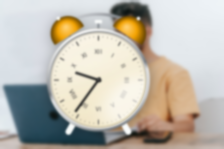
h=9 m=36
